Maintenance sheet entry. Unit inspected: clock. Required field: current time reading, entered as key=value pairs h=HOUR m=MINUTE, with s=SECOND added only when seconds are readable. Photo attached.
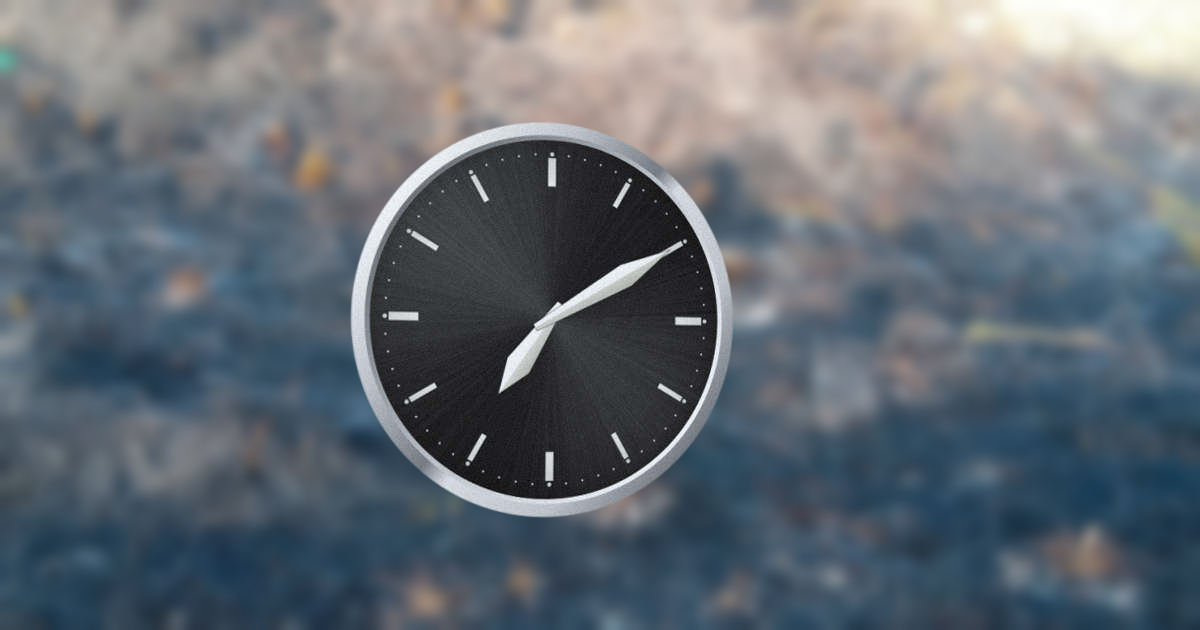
h=7 m=10
